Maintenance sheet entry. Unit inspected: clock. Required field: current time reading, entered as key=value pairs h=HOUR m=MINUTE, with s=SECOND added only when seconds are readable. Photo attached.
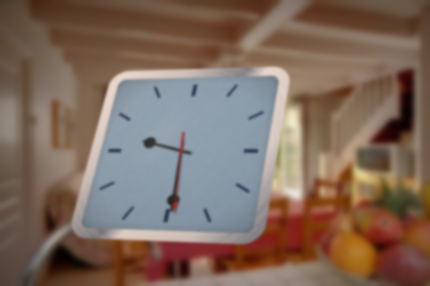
h=9 m=29 s=29
